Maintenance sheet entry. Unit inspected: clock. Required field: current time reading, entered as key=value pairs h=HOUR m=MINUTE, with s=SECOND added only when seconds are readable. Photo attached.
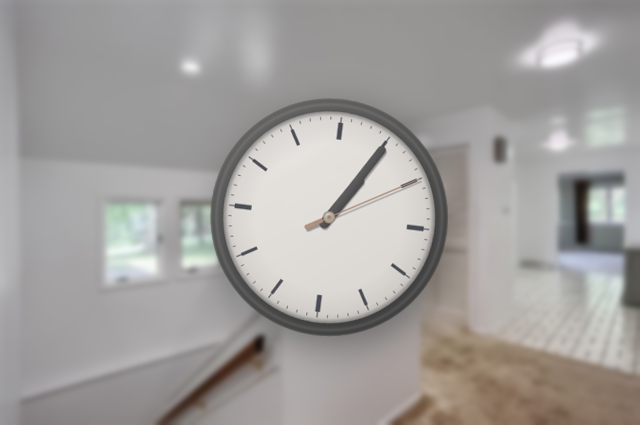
h=1 m=5 s=10
